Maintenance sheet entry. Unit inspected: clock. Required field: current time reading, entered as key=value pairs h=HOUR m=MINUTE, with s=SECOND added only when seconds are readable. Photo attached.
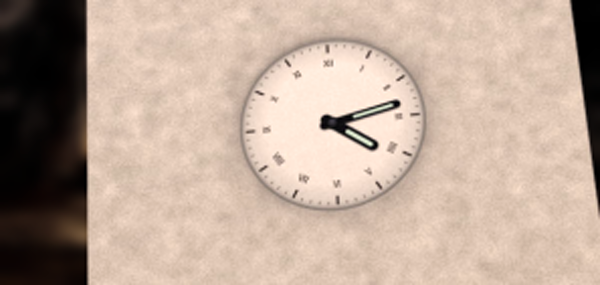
h=4 m=13
